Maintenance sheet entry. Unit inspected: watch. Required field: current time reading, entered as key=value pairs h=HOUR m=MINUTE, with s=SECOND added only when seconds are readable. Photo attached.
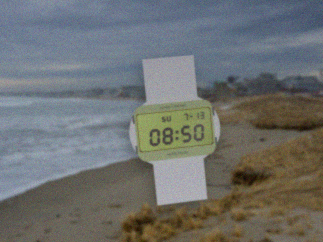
h=8 m=50
